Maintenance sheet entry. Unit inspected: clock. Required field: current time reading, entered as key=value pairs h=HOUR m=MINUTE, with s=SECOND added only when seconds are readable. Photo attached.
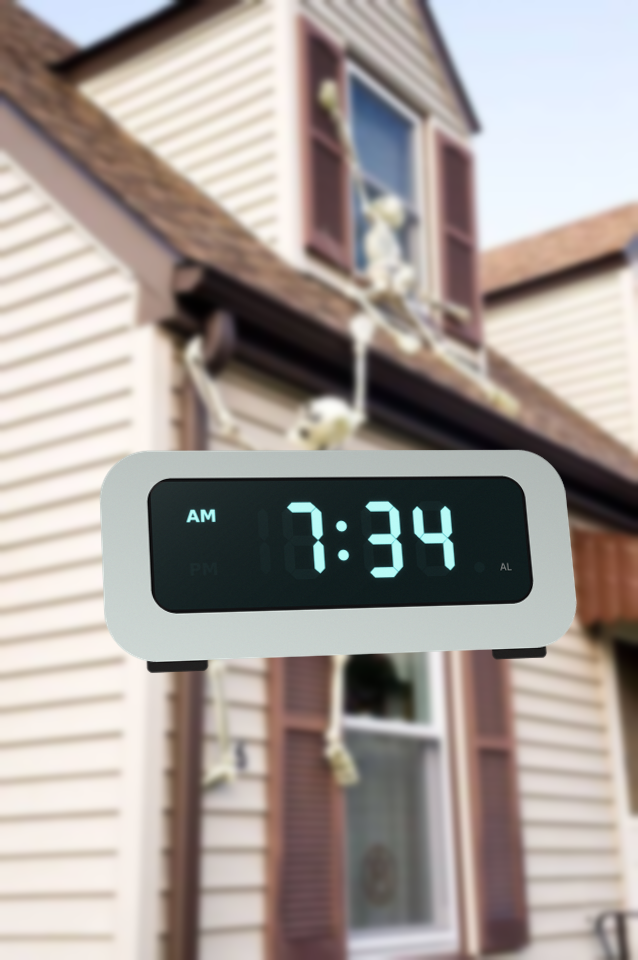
h=7 m=34
